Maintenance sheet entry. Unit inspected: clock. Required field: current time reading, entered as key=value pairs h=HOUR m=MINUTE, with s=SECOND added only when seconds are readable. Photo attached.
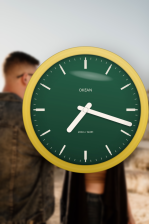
h=7 m=18
